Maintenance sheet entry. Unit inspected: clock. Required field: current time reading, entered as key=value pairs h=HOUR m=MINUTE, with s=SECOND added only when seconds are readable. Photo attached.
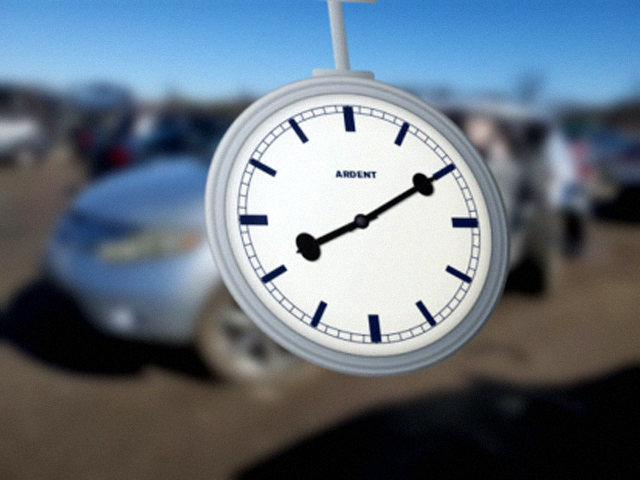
h=8 m=10
